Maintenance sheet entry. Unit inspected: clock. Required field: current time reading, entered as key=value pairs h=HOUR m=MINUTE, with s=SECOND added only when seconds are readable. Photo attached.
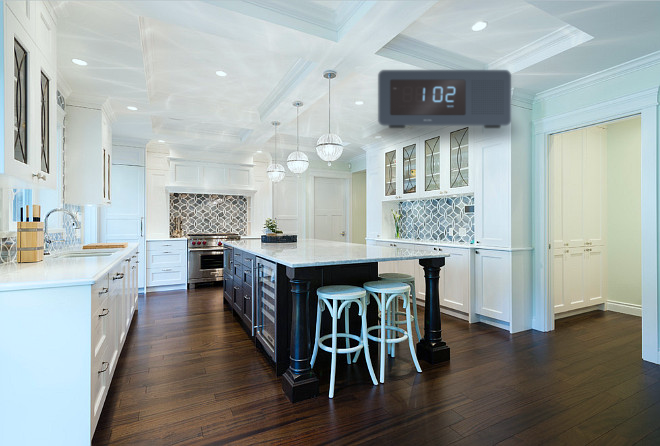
h=1 m=2
